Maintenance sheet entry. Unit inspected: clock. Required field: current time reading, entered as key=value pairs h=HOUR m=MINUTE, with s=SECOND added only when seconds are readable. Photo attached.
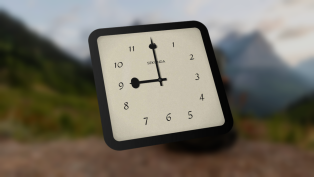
h=9 m=0
